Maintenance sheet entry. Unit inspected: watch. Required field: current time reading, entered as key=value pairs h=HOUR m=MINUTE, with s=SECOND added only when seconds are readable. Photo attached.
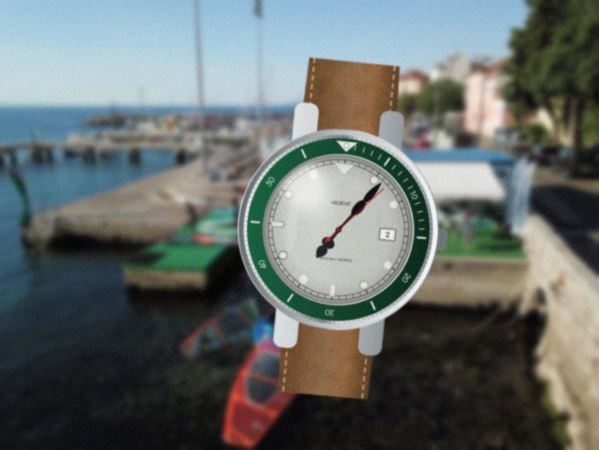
h=7 m=6 s=7
